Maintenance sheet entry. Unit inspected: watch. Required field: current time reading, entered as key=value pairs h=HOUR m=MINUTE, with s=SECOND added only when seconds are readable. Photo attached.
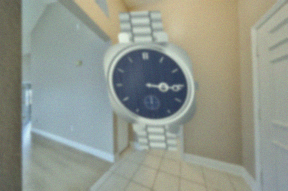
h=3 m=16
